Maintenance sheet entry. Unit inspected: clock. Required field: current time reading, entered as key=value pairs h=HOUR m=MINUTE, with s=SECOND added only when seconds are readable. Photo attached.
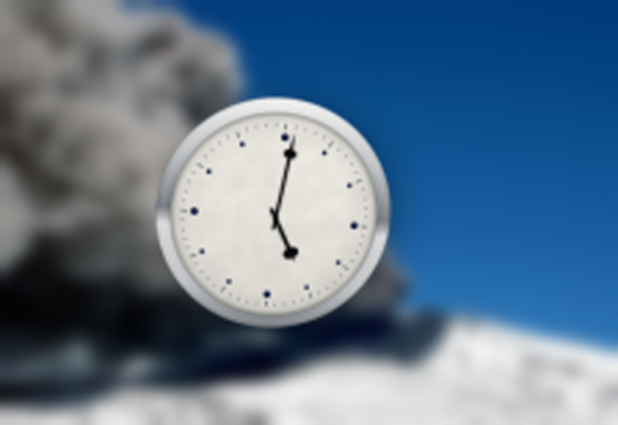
h=5 m=1
